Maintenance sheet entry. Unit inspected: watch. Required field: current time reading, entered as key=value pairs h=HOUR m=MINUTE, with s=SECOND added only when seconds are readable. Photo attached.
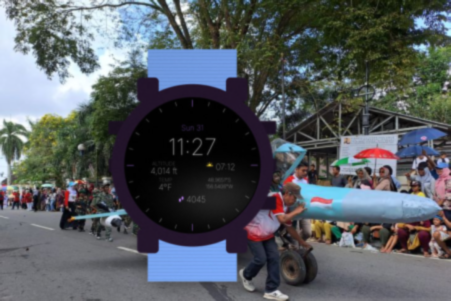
h=11 m=27
